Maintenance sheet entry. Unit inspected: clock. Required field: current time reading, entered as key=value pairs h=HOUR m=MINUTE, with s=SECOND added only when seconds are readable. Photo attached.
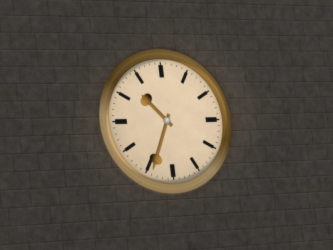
h=10 m=34
